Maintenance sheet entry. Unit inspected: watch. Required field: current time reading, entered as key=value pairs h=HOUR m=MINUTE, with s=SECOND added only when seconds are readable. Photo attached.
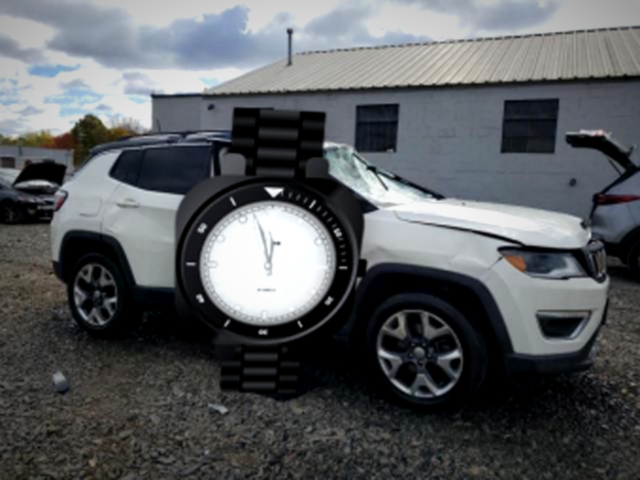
h=11 m=57
